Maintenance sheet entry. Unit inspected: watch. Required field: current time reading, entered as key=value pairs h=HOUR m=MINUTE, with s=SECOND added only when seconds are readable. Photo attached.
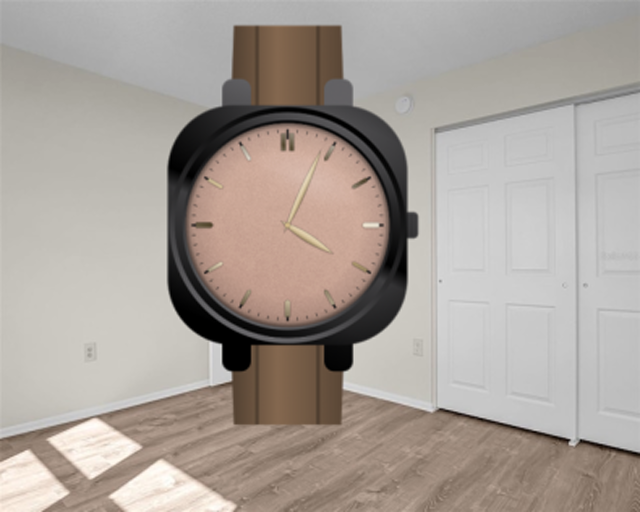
h=4 m=4
